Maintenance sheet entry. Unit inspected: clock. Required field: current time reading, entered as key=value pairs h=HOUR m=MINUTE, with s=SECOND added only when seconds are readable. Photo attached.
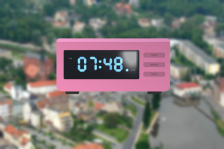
h=7 m=48
